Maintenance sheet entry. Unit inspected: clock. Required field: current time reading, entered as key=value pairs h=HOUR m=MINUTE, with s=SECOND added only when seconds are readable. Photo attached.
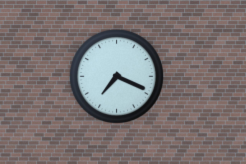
h=7 m=19
